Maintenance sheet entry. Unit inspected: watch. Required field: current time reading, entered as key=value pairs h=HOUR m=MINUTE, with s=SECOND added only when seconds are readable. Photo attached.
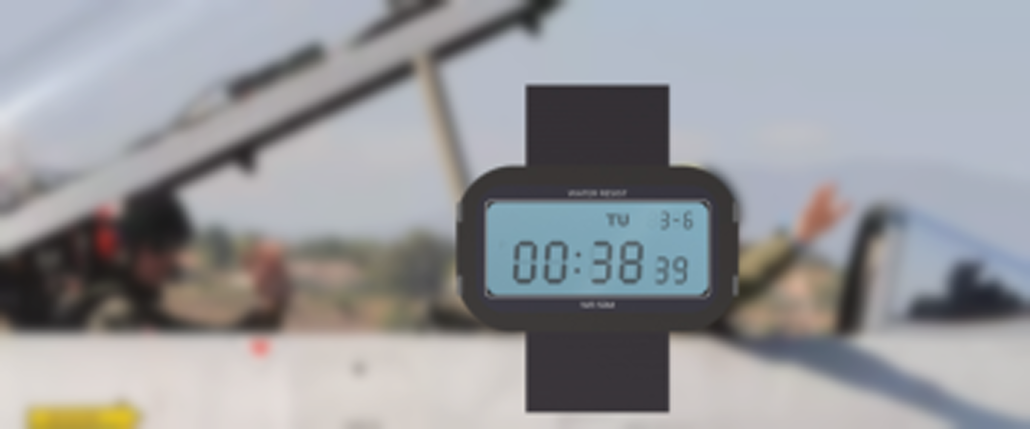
h=0 m=38 s=39
